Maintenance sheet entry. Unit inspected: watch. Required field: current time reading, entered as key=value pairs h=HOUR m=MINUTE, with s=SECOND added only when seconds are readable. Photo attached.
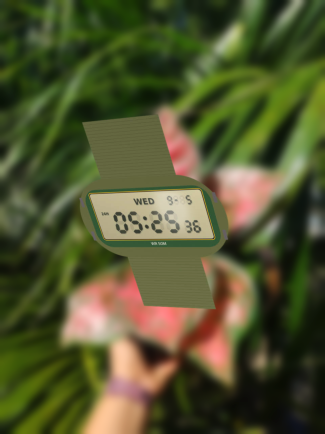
h=5 m=25 s=36
